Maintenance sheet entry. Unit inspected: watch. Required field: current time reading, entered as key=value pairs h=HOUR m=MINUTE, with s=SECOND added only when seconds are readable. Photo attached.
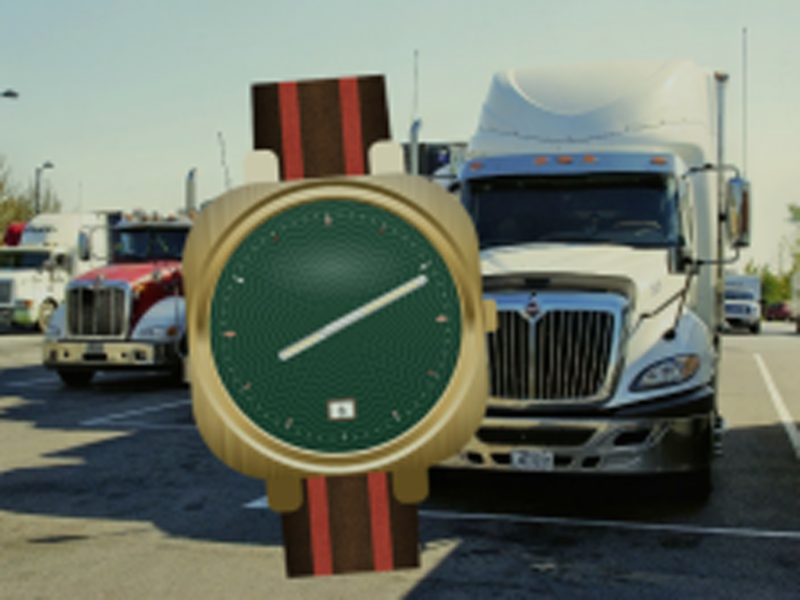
h=8 m=11
